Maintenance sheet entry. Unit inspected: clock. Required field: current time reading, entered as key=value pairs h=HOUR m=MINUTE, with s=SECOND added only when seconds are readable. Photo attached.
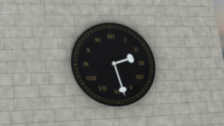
h=2 m=28
